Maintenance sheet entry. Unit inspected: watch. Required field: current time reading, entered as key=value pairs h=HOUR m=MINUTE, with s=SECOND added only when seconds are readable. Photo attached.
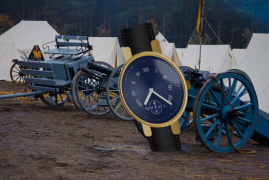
h=7 m=22
